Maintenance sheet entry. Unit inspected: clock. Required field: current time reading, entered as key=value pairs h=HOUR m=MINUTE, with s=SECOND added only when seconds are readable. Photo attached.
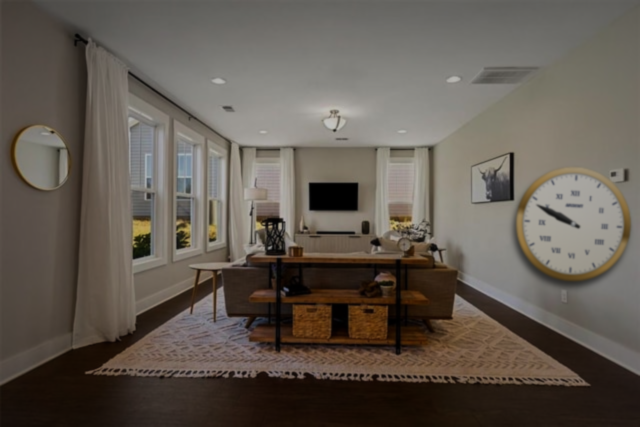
h=9 m=49
